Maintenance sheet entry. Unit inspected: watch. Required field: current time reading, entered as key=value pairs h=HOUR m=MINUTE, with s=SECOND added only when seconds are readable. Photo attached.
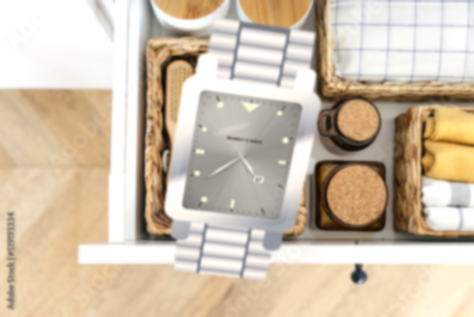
h=4 m=38
